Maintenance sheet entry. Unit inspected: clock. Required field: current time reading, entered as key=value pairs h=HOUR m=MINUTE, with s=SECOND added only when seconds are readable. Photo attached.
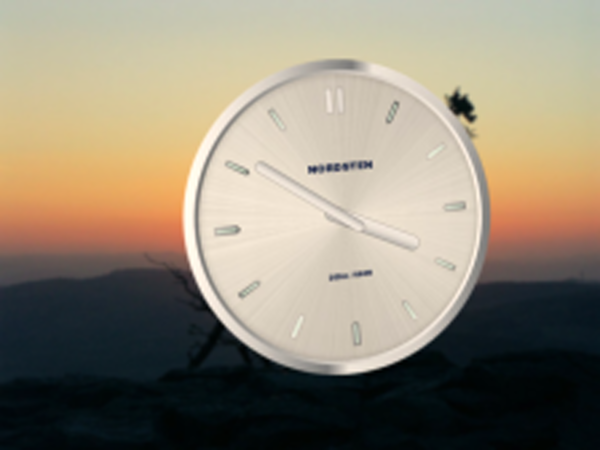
h=3 m=51
